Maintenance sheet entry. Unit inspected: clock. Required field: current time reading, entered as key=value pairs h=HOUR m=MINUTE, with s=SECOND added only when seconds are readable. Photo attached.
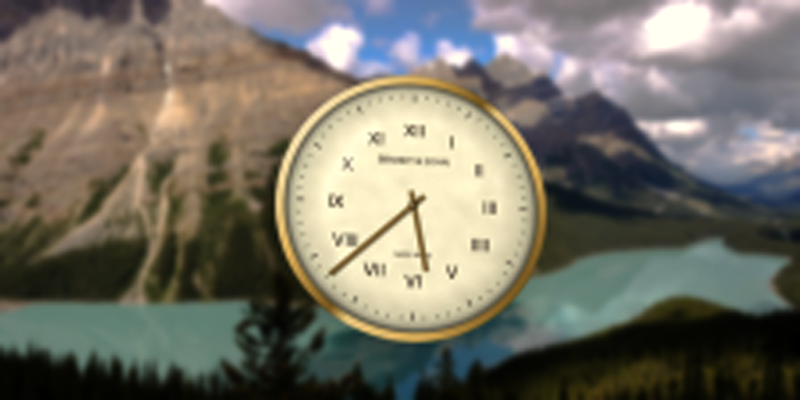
h=5 m=38
